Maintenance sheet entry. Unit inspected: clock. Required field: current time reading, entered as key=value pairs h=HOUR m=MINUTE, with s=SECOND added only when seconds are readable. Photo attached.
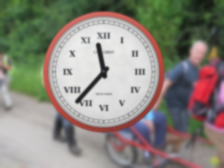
h=11 m=37
